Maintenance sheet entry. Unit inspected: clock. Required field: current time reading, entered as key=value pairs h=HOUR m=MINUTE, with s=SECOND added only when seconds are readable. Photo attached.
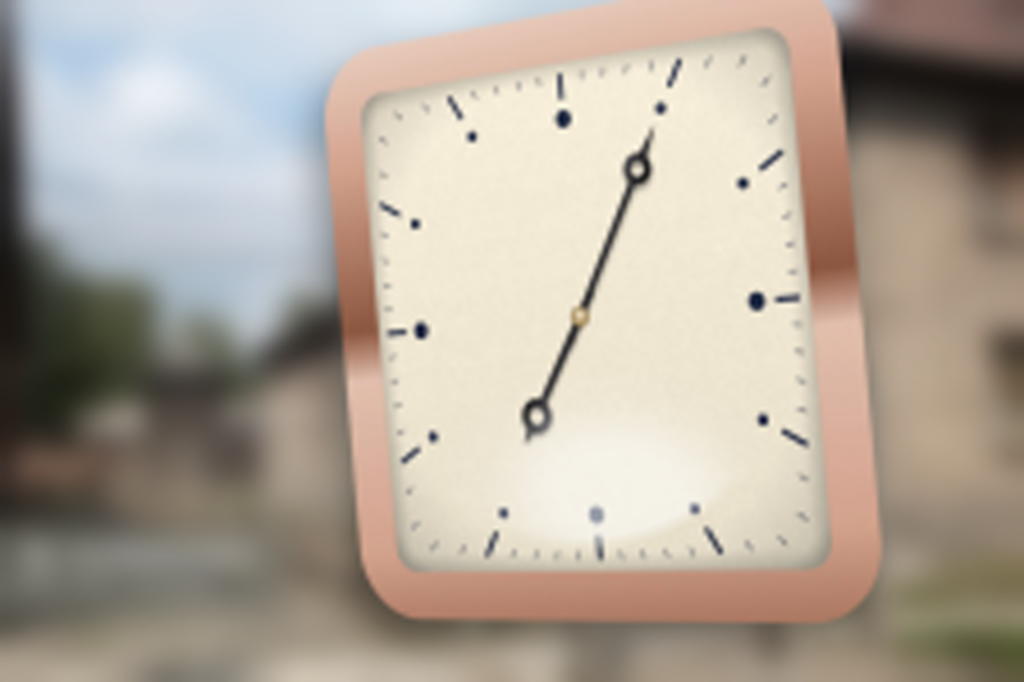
h=7 m=5
